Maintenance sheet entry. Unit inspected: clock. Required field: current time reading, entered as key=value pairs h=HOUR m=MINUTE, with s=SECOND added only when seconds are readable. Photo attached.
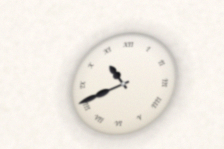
h=10 m=41
